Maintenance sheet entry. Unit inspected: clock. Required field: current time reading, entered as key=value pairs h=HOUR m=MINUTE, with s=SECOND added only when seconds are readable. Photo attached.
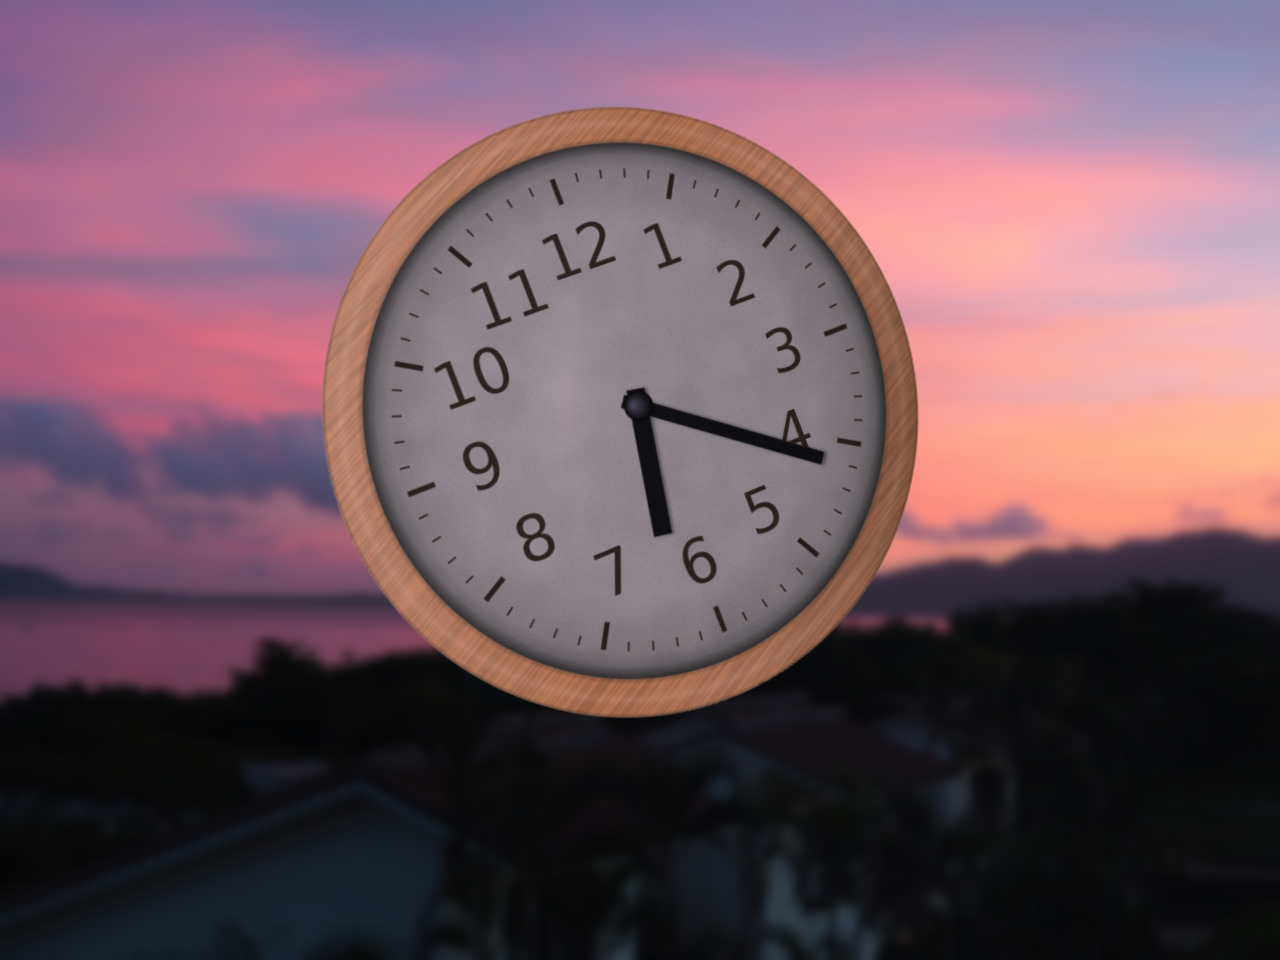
h=6 m=21
